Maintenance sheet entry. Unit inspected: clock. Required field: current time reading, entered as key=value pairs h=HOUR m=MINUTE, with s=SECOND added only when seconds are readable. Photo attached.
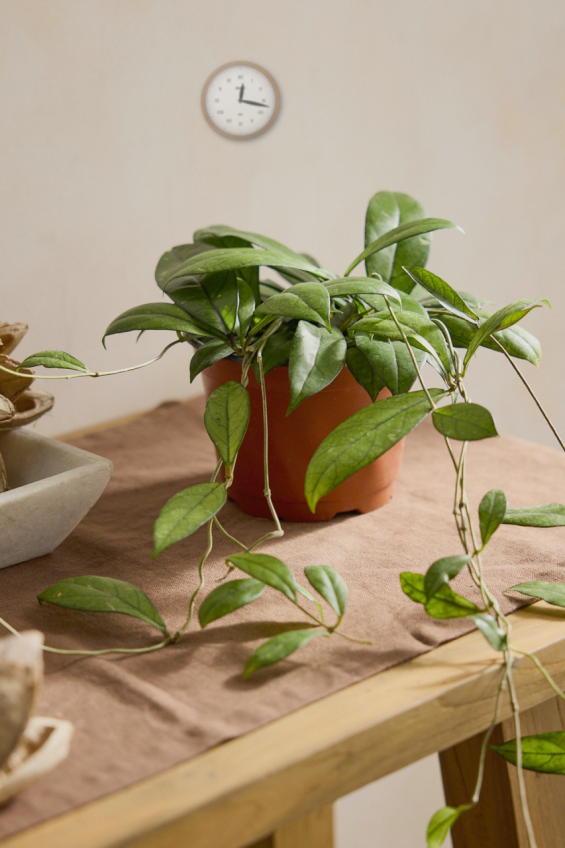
h=12 m=17
